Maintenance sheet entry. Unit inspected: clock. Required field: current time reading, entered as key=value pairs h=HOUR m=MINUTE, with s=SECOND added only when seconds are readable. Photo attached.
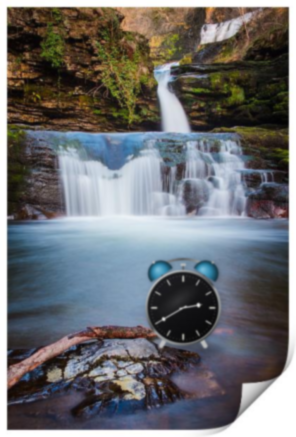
h=2 m=40
